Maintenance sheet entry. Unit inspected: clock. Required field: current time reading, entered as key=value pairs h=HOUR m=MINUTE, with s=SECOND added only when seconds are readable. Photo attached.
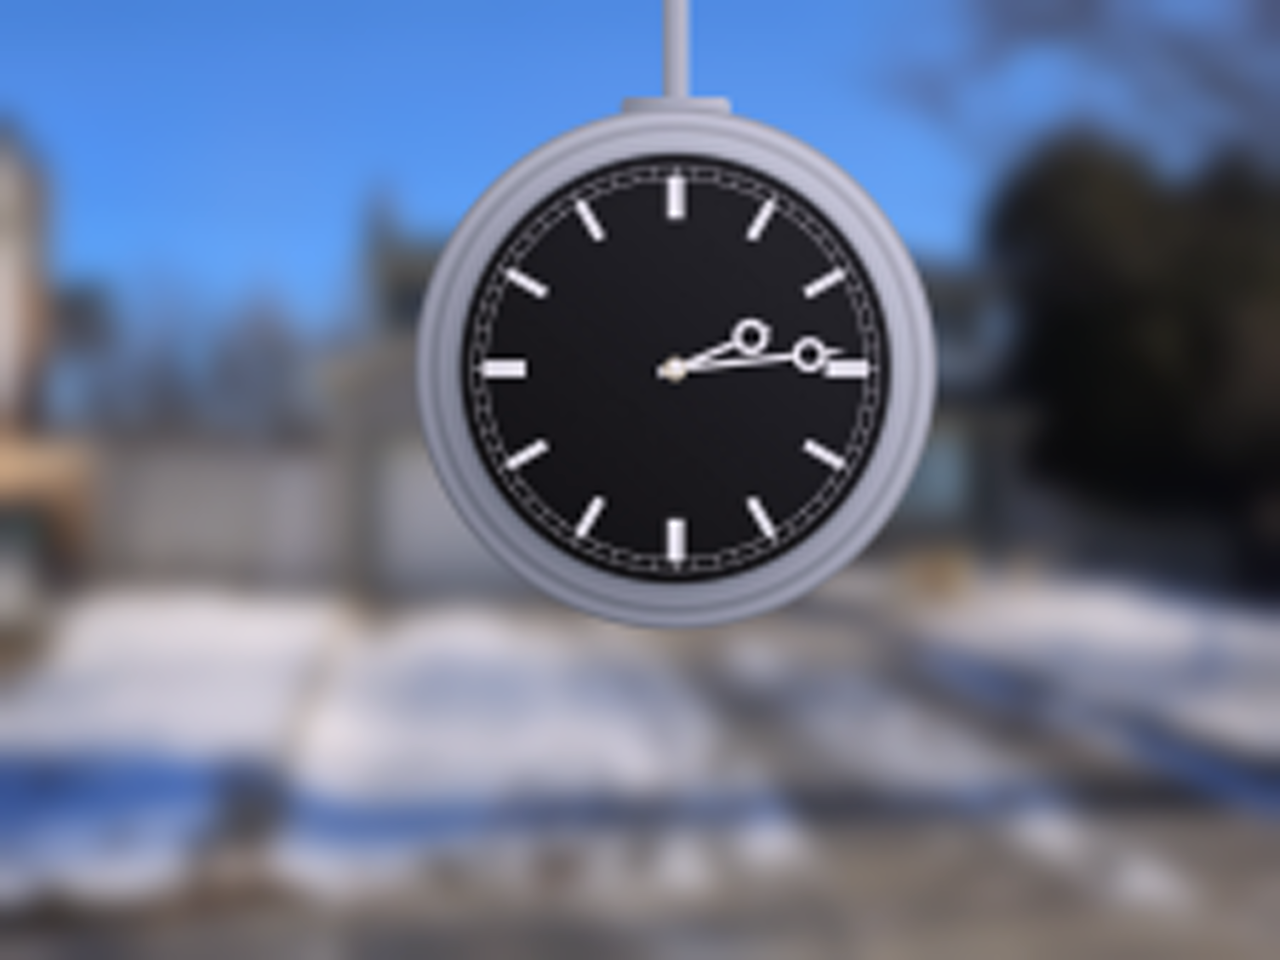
h=2 m=14
